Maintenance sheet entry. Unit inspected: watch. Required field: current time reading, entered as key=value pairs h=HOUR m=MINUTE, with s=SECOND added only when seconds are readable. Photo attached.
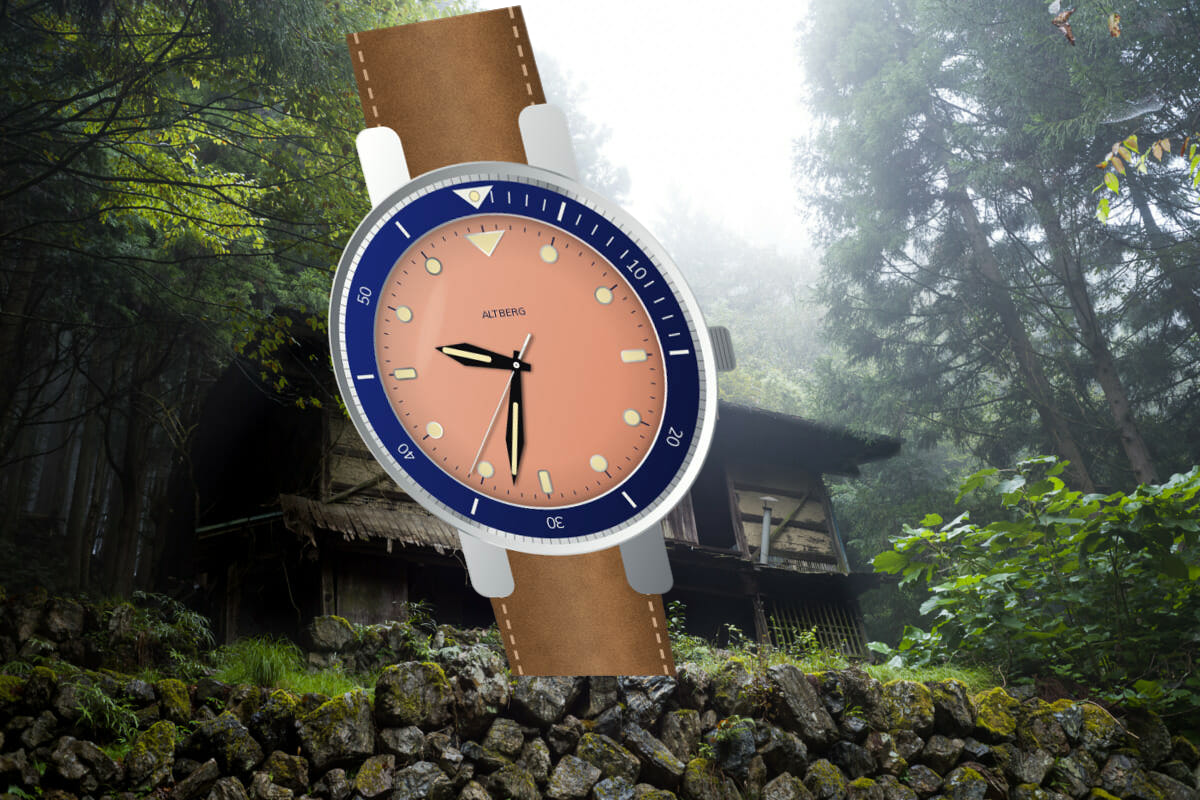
h=9 m=32 s=36
